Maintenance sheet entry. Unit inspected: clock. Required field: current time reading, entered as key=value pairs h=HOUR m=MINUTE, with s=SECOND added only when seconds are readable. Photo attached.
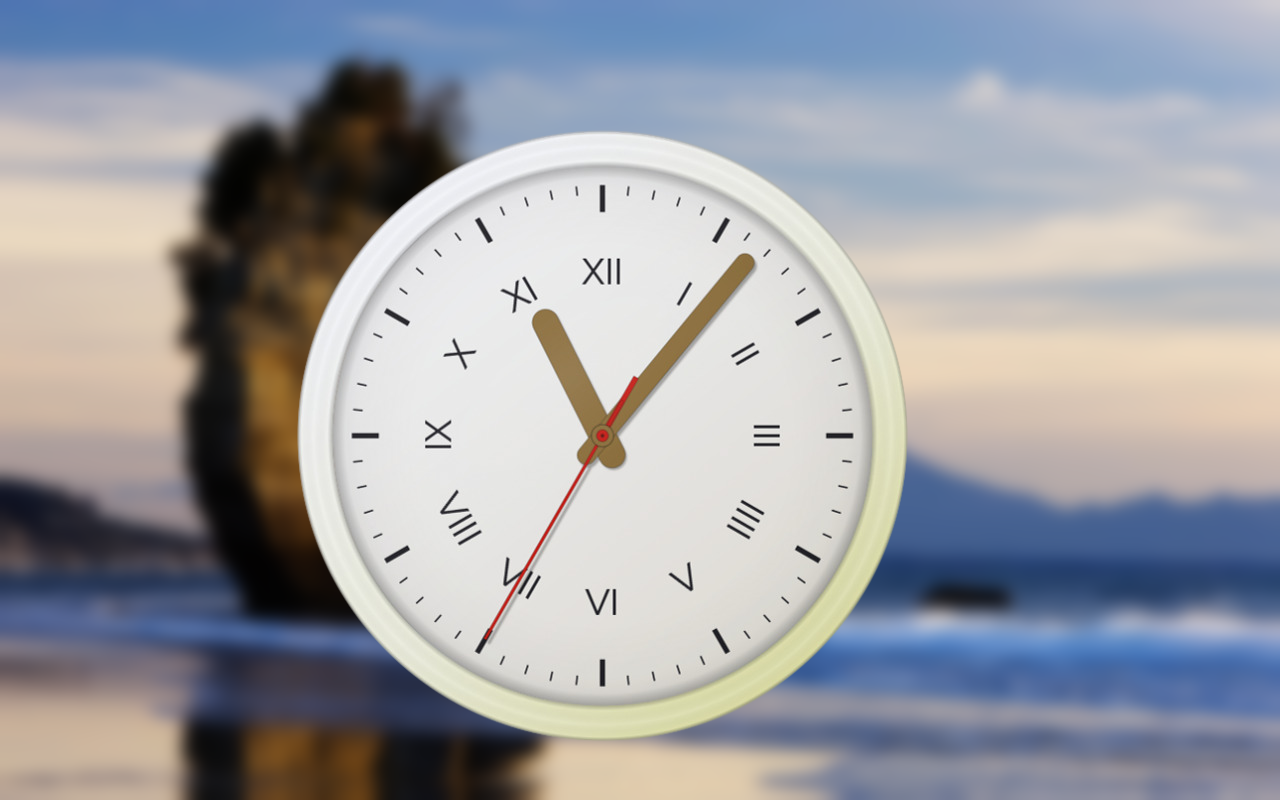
h=11 m=6 s=35
